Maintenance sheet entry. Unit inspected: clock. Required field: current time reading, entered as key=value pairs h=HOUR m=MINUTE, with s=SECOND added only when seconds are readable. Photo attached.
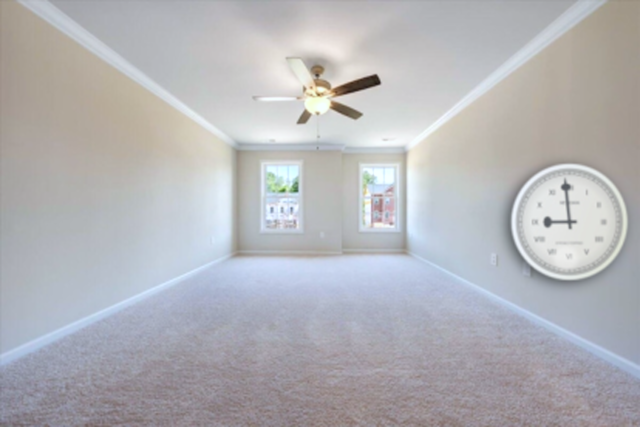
h=8 m=59
